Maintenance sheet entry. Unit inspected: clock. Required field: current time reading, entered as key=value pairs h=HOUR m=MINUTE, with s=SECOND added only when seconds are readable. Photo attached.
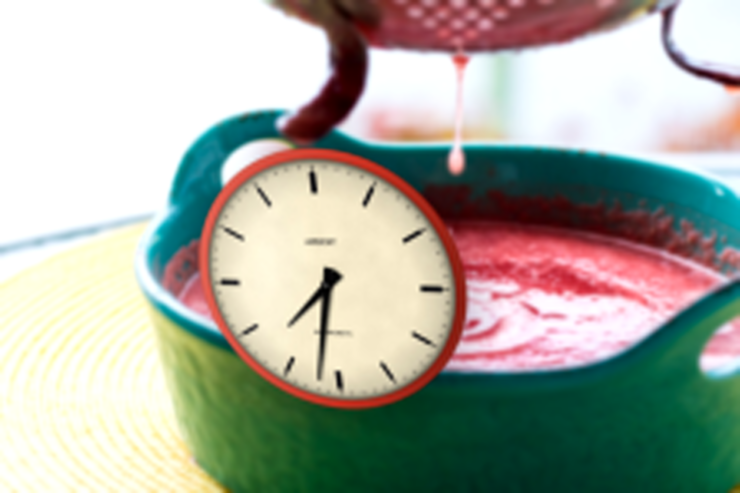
h=7 m=32
